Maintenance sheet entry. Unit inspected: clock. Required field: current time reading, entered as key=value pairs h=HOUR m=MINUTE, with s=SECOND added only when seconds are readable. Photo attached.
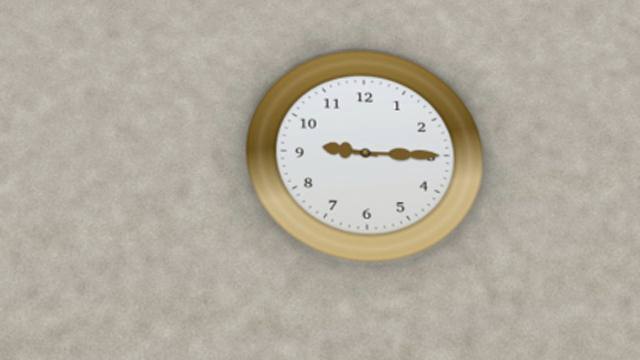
h=9 m=15
